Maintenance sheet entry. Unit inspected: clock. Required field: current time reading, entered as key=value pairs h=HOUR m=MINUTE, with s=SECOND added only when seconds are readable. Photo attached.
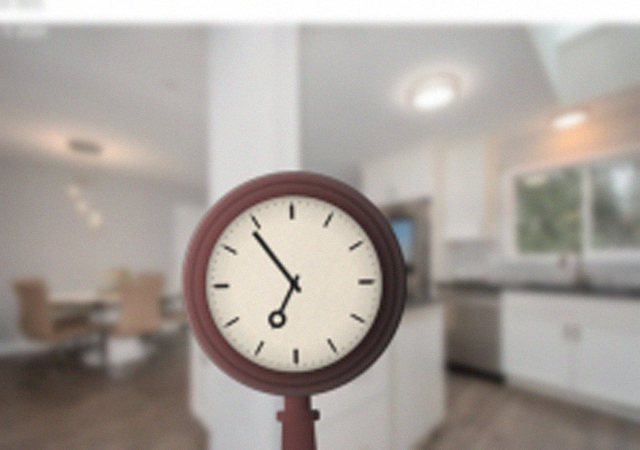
h=6 m=54
